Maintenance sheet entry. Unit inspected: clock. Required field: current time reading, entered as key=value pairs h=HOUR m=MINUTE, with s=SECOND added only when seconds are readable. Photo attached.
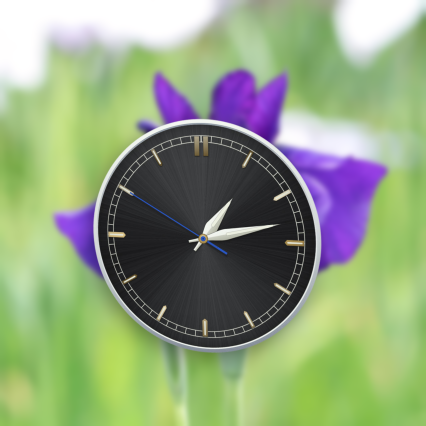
h=1 m=12 s=50
